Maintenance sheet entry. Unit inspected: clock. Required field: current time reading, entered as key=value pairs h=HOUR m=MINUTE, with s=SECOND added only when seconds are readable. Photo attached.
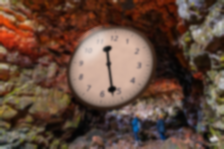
h=11 m=27
